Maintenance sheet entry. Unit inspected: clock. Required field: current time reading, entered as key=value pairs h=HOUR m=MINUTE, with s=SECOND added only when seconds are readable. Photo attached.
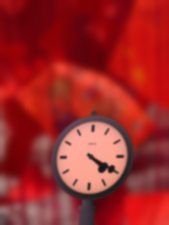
h=4 m=20
